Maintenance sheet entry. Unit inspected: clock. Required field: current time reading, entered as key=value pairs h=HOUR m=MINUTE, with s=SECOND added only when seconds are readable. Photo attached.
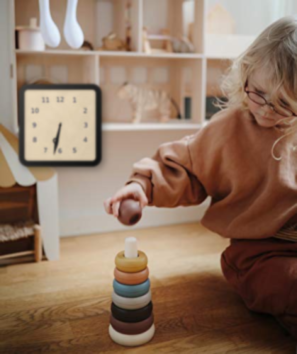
h=6 m=32
